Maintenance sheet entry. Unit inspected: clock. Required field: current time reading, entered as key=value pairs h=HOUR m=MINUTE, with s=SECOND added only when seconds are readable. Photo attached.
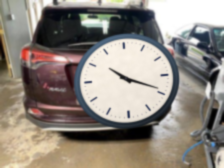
h=10 m=19
